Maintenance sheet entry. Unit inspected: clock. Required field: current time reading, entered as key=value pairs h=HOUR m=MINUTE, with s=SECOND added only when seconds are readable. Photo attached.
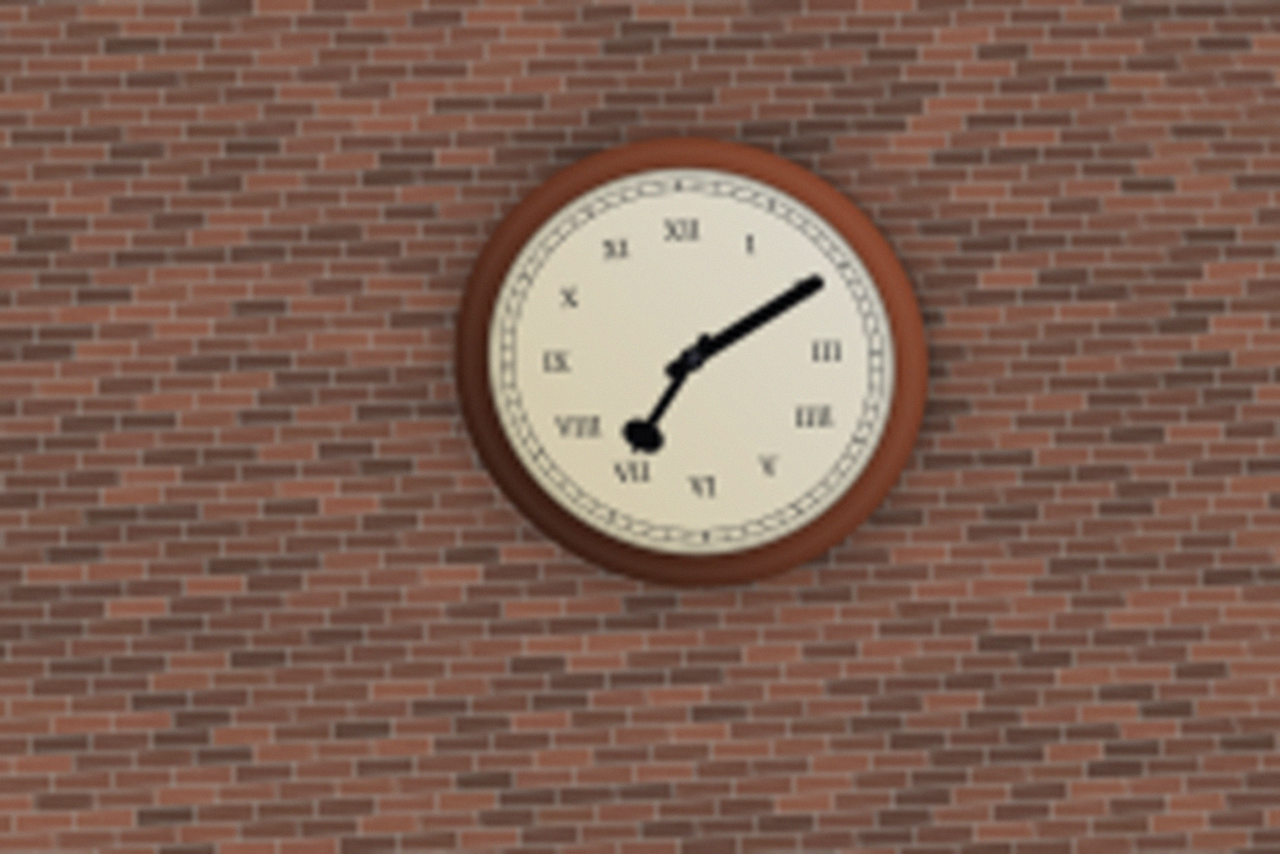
h=7 m=10
